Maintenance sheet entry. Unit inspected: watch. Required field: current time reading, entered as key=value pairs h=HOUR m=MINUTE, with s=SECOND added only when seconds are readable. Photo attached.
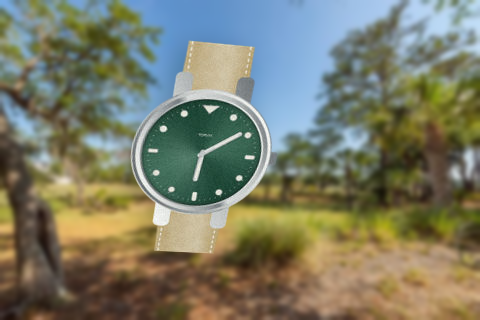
h=6 m=9
